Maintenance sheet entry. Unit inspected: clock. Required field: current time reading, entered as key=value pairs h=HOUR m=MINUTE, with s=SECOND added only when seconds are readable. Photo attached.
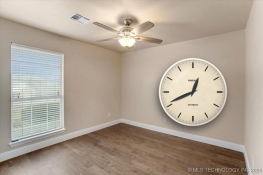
h=12 m=41
